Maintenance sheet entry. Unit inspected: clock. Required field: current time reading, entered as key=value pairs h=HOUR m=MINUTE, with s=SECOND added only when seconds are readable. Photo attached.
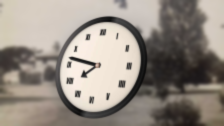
h=7 m=47
